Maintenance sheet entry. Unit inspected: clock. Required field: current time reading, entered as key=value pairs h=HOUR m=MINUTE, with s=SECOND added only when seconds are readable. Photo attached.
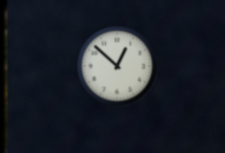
h=12 m=52
